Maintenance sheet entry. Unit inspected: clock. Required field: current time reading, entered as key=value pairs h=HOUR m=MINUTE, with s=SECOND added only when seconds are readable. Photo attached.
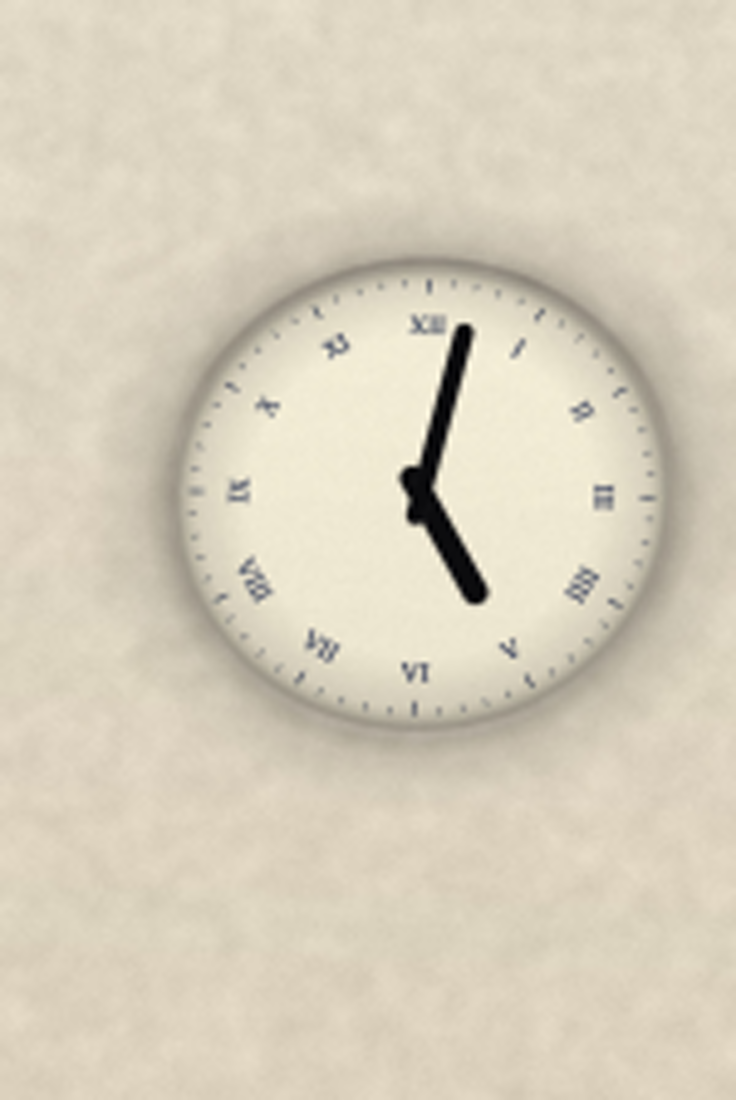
h=5 m=2
